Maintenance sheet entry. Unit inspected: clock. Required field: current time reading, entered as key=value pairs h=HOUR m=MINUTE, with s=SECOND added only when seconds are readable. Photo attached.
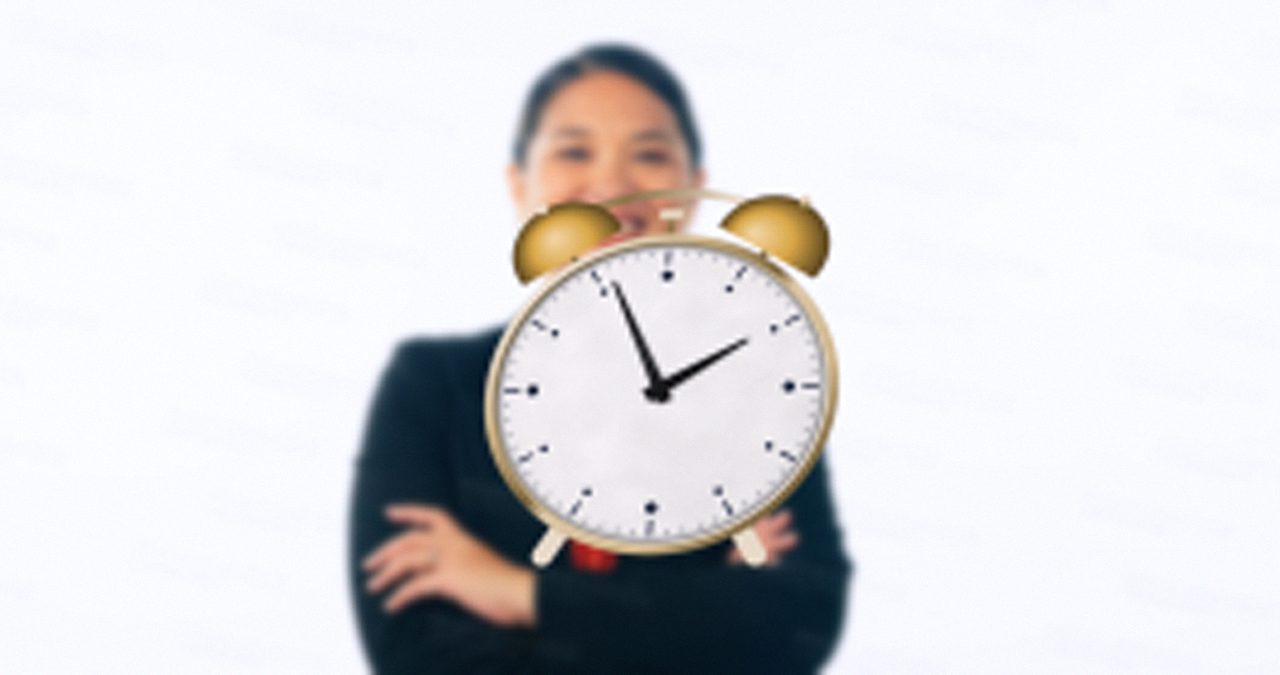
h=1 m=56
